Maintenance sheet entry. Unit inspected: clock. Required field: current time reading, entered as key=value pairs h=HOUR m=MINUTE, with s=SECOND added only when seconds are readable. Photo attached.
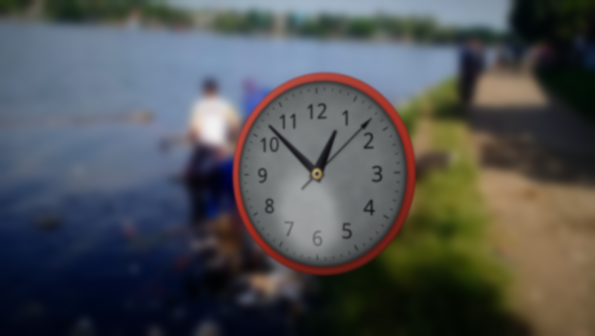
h=12 m=52 s=8
